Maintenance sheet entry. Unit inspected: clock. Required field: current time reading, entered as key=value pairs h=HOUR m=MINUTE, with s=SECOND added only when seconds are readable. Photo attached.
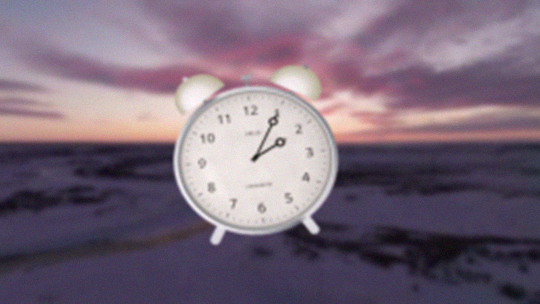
h=2 m=5
